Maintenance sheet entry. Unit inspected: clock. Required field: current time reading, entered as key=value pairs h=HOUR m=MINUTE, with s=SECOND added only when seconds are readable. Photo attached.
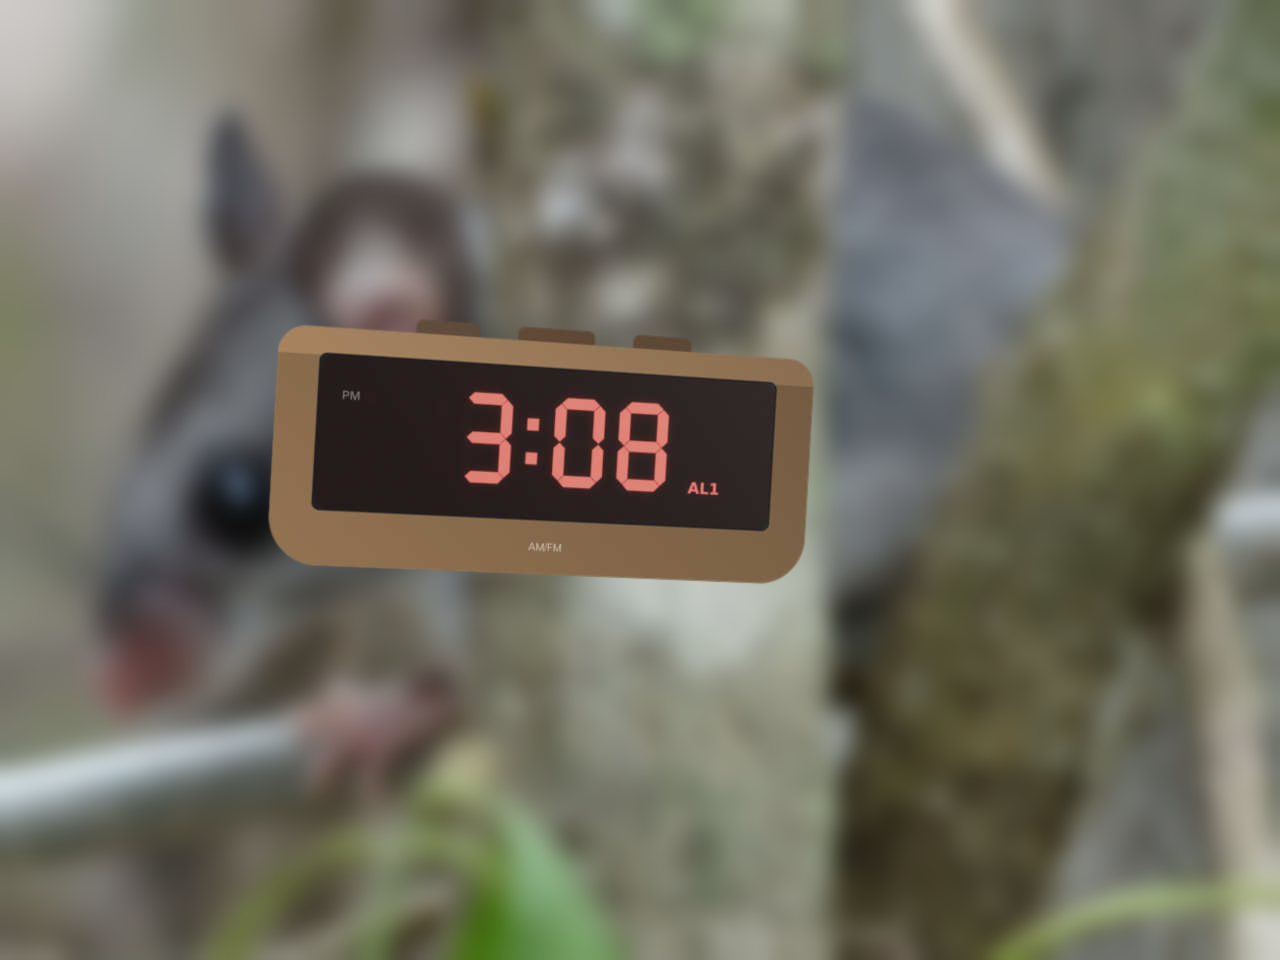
h=3 m=8
